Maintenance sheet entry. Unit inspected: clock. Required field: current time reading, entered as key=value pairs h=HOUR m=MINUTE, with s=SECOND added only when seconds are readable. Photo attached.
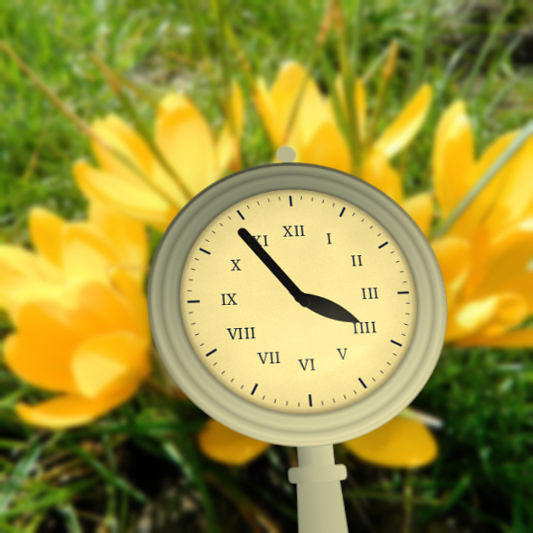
h=3 m=54
